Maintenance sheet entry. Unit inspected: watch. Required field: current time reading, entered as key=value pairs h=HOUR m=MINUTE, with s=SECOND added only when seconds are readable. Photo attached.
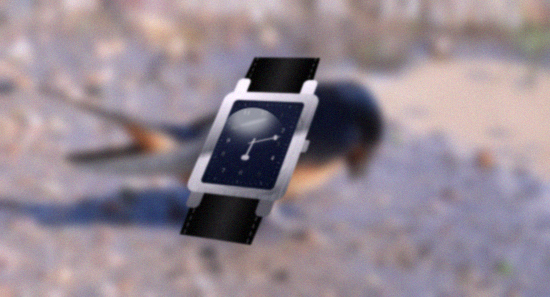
h=6 m=12
